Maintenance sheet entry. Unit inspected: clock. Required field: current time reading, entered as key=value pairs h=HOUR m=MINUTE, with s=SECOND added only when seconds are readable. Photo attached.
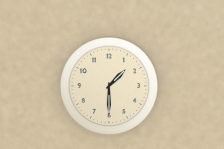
h=1 m=30
